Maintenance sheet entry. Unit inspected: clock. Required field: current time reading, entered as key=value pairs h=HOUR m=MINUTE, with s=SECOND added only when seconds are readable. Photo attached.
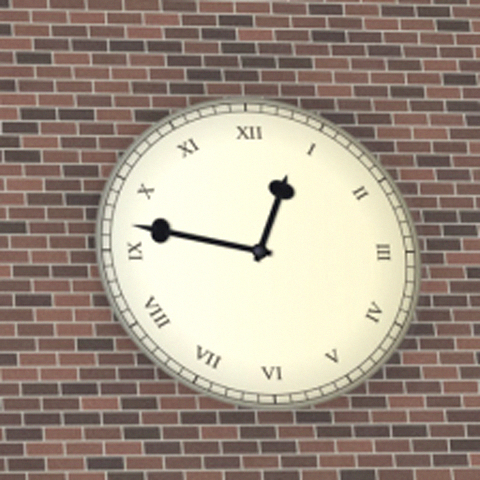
h=12 m=47
